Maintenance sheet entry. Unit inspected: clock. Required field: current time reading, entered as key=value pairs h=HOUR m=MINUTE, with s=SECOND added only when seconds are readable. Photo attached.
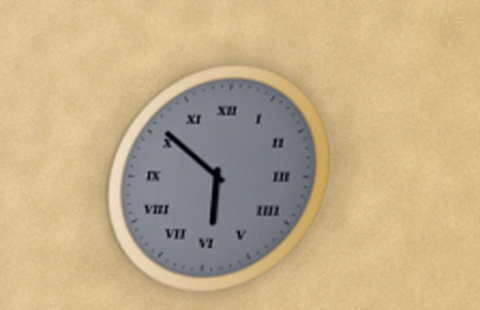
h=5 m=51
